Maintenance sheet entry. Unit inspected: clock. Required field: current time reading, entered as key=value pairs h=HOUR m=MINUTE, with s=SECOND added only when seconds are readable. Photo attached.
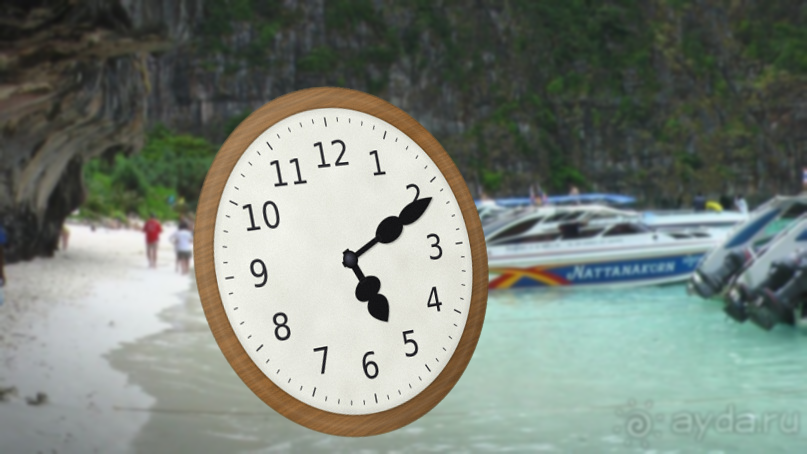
h=5 m=11
